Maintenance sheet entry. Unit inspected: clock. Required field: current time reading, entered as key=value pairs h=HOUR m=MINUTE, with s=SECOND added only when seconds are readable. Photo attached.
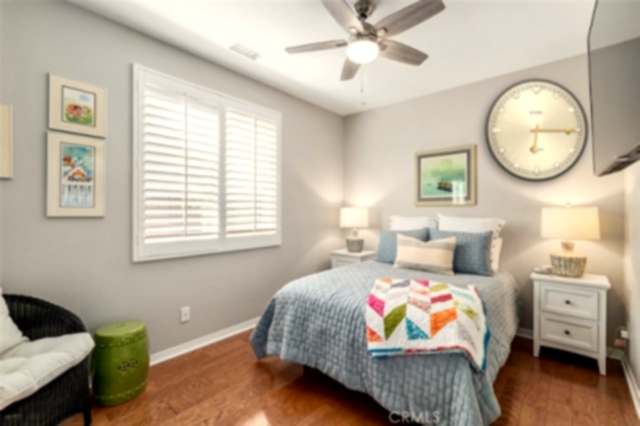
h=6 m=15
